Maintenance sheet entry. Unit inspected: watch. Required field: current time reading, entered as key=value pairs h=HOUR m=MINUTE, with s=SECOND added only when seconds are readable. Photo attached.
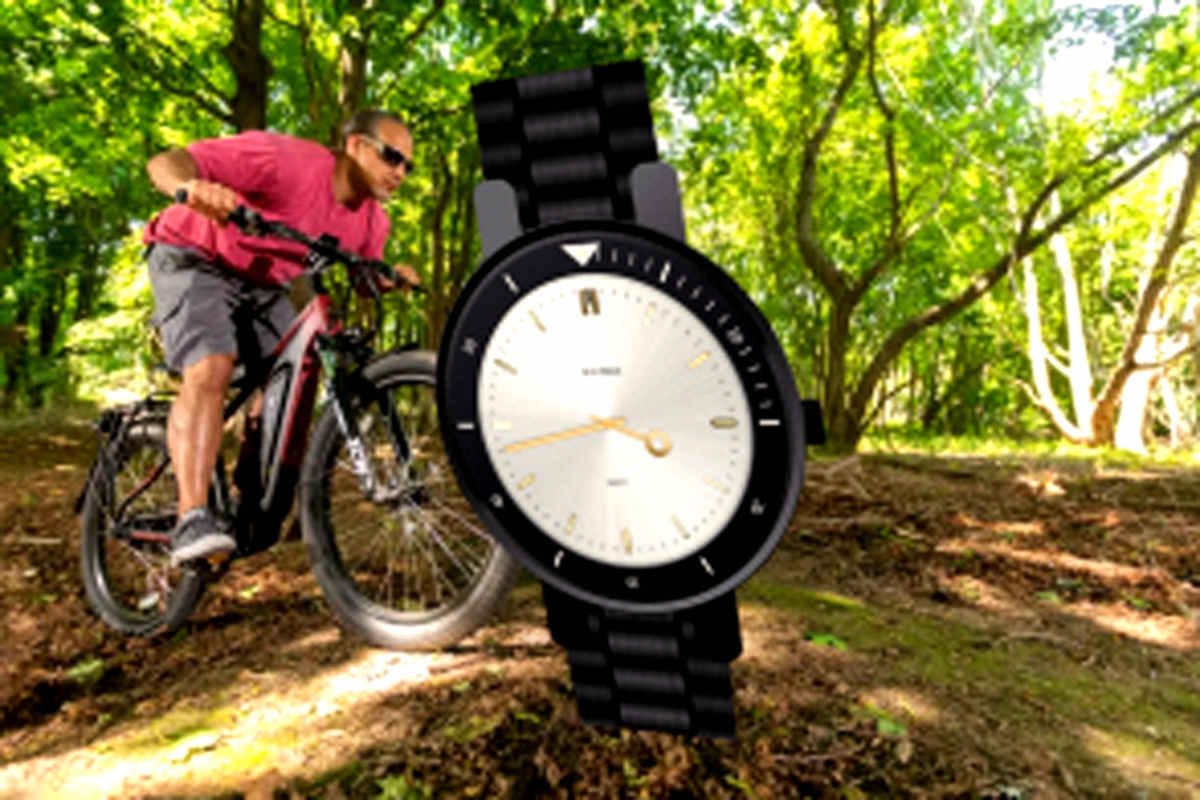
h=3 m=43
